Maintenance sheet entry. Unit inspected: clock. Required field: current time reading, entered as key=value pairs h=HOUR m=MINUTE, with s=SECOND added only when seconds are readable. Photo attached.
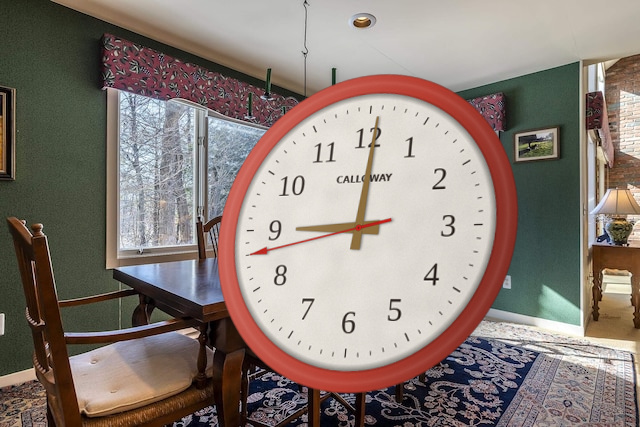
h=9 m=0 s=43
